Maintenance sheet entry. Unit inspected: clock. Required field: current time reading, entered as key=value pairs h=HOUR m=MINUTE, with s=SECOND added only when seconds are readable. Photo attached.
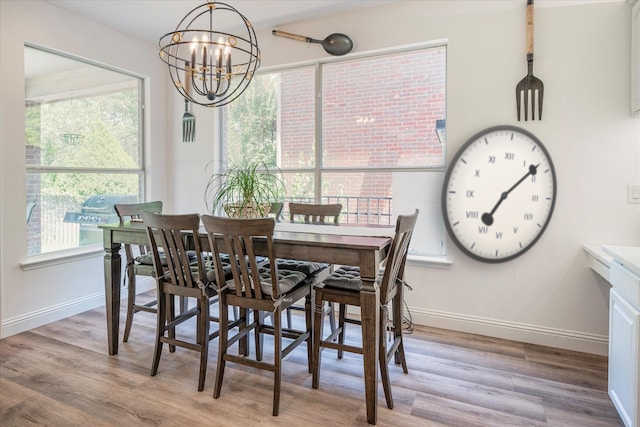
h=7 m=8
